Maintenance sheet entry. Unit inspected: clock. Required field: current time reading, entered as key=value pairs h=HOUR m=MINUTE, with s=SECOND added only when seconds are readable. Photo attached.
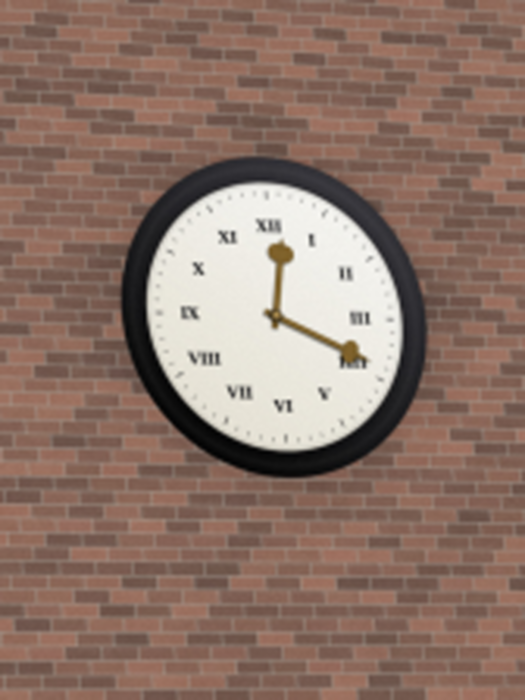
h=12 m=19
